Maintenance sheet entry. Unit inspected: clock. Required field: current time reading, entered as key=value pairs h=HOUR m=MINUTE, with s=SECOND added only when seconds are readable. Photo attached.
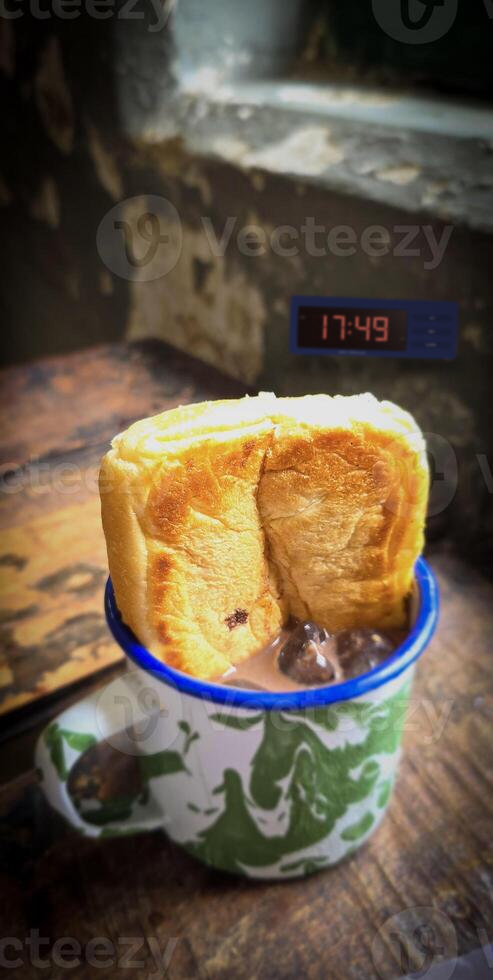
h=17 m=49
